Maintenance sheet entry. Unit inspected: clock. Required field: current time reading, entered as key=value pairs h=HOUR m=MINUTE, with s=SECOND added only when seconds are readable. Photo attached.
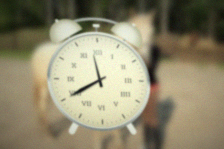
h=11 m=40
